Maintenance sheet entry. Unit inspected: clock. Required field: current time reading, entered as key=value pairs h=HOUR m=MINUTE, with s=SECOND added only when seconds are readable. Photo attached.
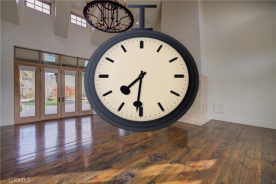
h=7 m=31
